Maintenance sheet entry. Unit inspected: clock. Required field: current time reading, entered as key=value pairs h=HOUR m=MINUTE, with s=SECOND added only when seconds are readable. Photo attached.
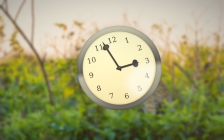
h=2 m=57
